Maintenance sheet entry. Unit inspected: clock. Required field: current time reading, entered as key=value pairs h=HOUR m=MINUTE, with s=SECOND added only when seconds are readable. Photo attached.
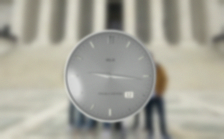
h=9 m=16
